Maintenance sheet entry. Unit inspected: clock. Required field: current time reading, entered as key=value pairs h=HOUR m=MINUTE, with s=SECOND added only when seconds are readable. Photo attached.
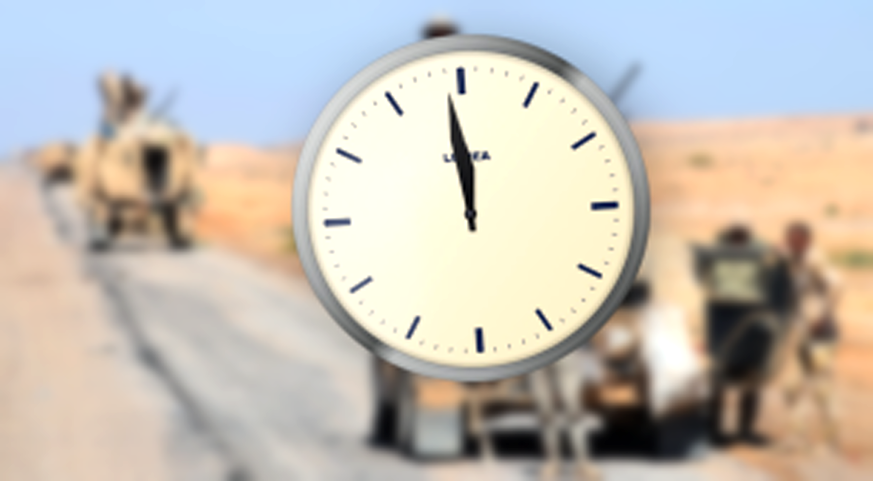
h=11 m=59
